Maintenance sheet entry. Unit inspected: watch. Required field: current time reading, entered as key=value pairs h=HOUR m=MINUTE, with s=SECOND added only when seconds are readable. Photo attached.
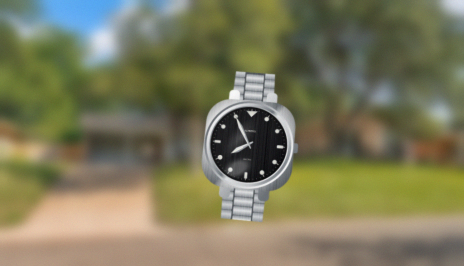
h=7 m=55
